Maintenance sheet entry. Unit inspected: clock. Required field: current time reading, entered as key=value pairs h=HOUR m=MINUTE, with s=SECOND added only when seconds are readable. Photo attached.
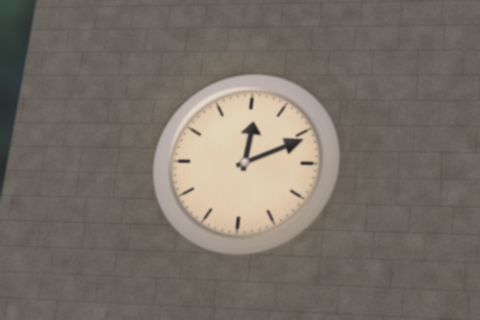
h=12 m=11
